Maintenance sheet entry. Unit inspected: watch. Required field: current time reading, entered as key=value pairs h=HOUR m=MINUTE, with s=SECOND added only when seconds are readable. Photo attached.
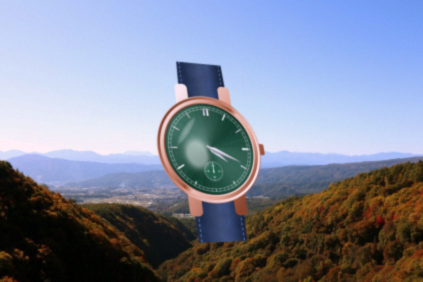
h=4 m=19
